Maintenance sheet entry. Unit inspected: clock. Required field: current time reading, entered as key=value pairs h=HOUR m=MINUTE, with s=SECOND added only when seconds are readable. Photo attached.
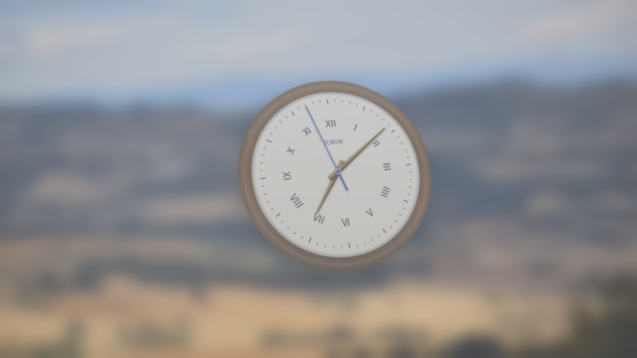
h=7 m=8 s=57
